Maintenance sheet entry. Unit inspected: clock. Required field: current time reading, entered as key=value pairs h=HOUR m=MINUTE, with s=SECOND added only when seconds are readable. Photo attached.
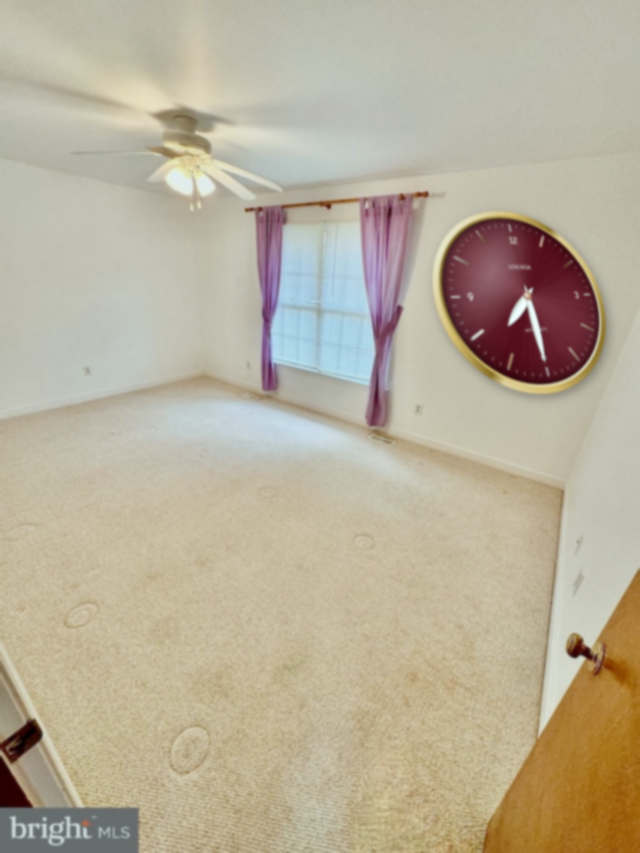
h=7 m=30
